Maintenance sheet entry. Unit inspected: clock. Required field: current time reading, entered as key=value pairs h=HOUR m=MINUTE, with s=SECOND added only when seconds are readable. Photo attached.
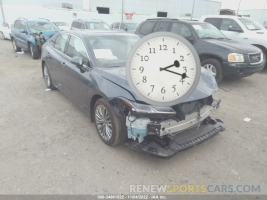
h=2 m=18
